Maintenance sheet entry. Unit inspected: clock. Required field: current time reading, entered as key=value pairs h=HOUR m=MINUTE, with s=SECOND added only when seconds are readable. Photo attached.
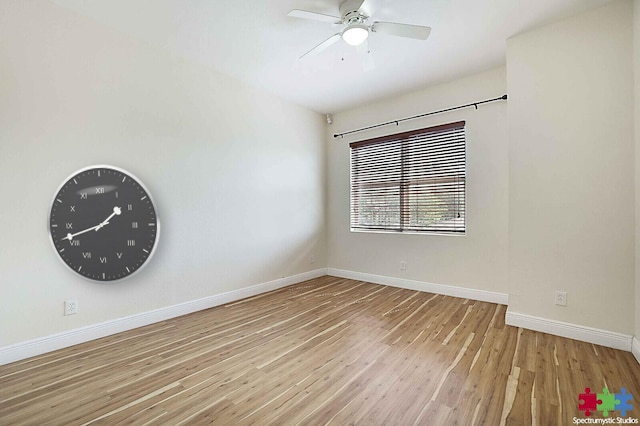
h=1 m=42
